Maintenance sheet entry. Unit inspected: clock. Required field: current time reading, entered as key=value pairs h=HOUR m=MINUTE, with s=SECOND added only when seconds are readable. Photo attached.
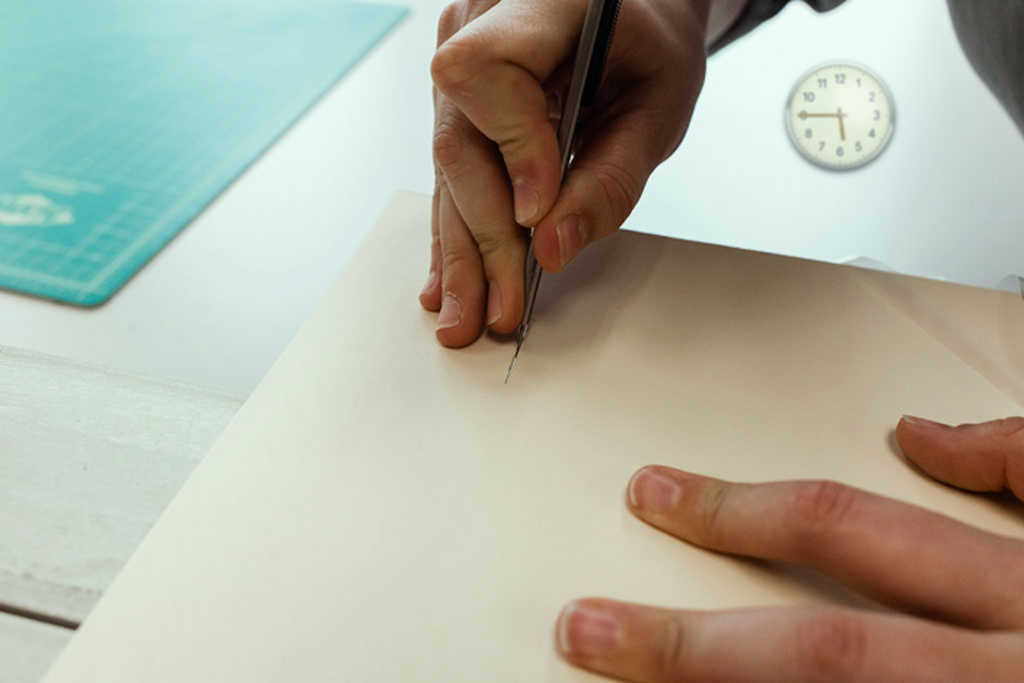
h=5 m=45
